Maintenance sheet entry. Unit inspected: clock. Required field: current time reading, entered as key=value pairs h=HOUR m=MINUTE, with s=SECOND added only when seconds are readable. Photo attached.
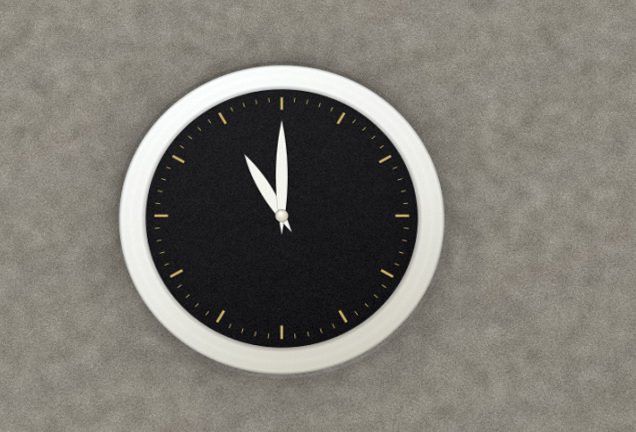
h=11 m=0
